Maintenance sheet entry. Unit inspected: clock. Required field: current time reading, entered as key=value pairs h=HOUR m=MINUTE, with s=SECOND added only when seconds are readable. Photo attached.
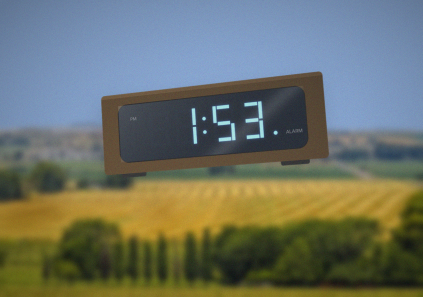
h=1 m=53
